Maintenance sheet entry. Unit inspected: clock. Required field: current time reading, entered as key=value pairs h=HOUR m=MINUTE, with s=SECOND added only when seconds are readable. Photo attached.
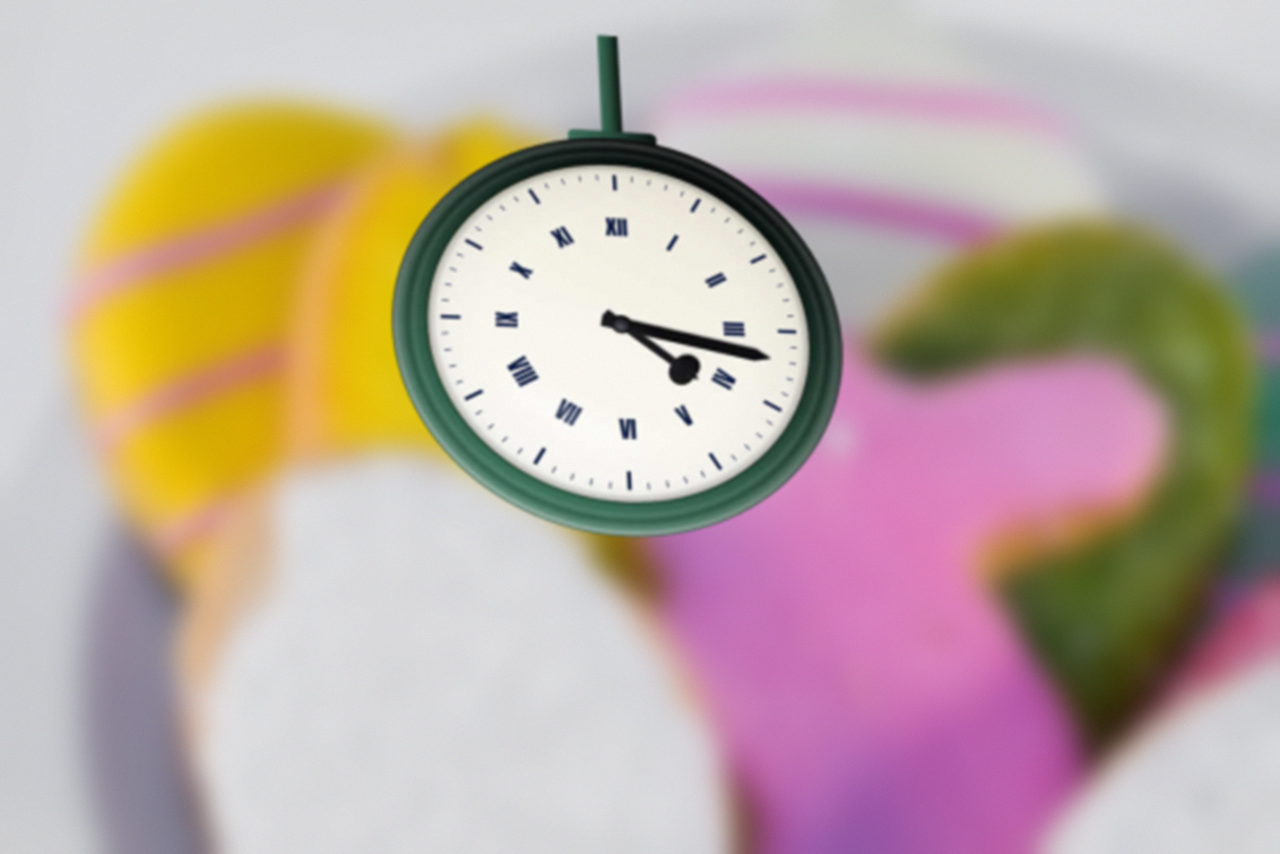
h=4 m=17
